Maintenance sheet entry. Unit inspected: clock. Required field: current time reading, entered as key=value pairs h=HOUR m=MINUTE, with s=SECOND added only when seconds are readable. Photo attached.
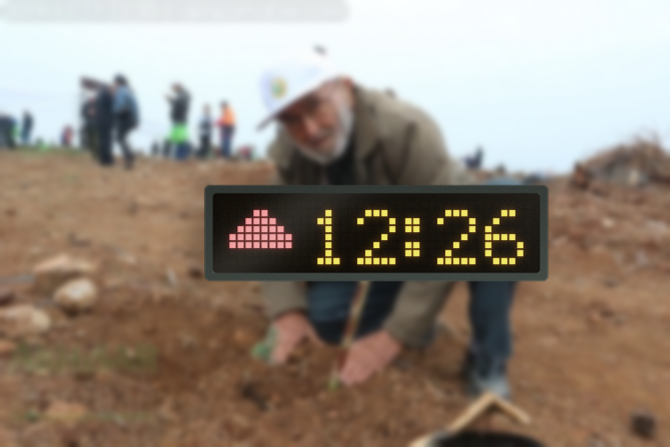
h=12 m=26
